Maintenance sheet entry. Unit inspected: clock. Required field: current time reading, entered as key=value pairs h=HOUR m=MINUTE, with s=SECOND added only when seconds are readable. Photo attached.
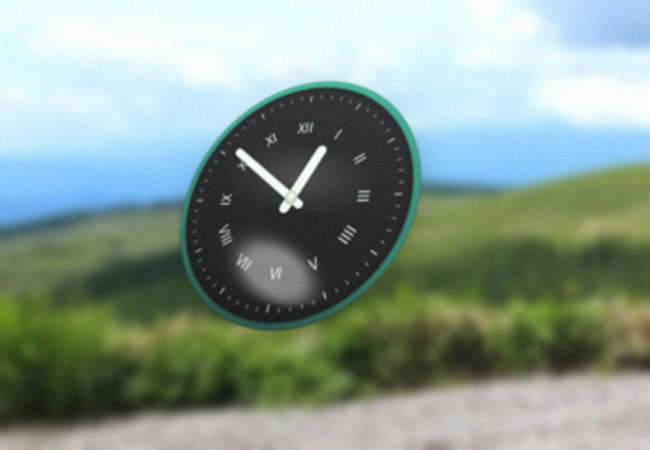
h=12 m=51
